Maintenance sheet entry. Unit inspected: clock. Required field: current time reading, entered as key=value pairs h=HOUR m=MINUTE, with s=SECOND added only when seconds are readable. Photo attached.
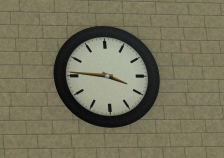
h=3 m=46
